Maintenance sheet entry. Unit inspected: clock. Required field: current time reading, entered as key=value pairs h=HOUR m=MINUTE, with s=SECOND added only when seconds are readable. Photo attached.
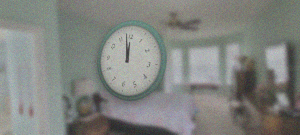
h=11 m=58
